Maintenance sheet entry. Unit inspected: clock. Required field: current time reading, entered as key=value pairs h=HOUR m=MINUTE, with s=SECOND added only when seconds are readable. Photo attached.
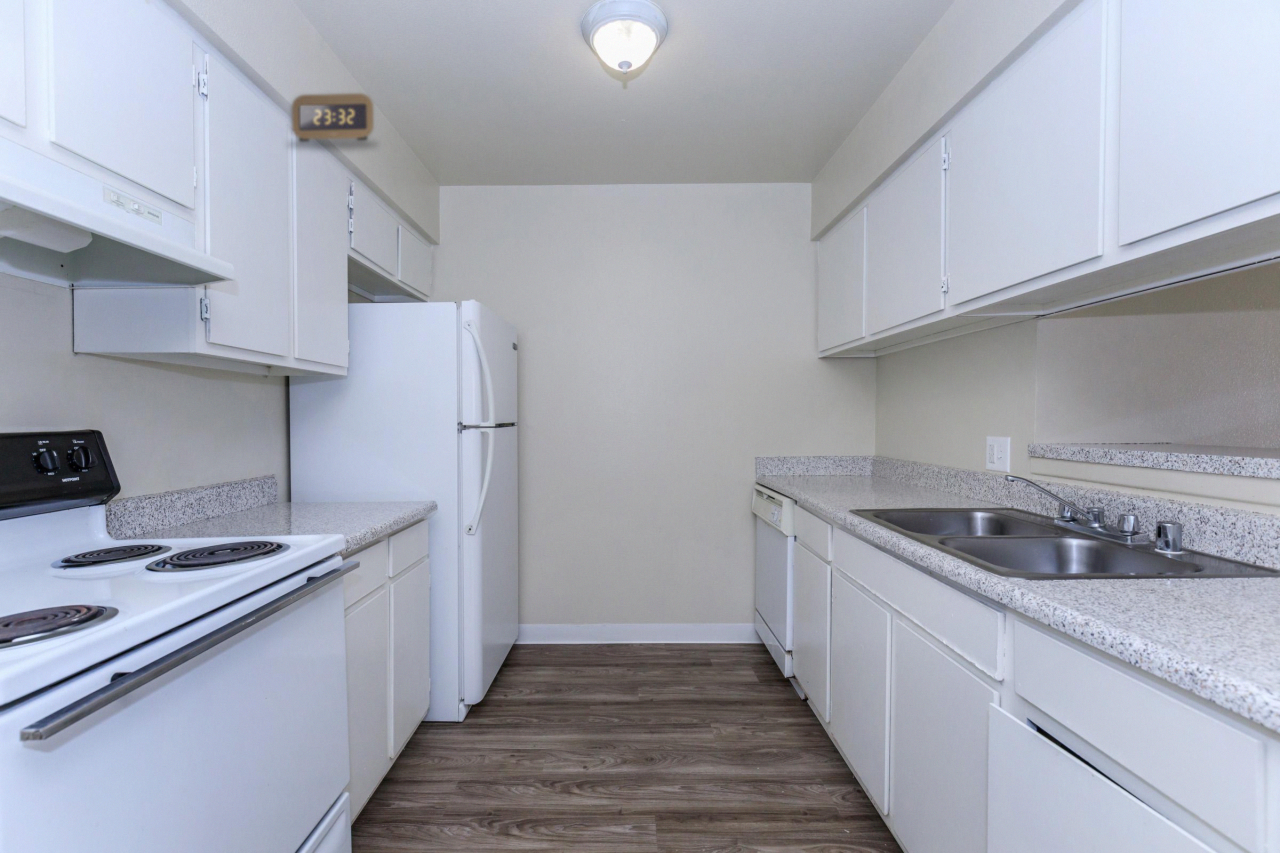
h=23 m=32
